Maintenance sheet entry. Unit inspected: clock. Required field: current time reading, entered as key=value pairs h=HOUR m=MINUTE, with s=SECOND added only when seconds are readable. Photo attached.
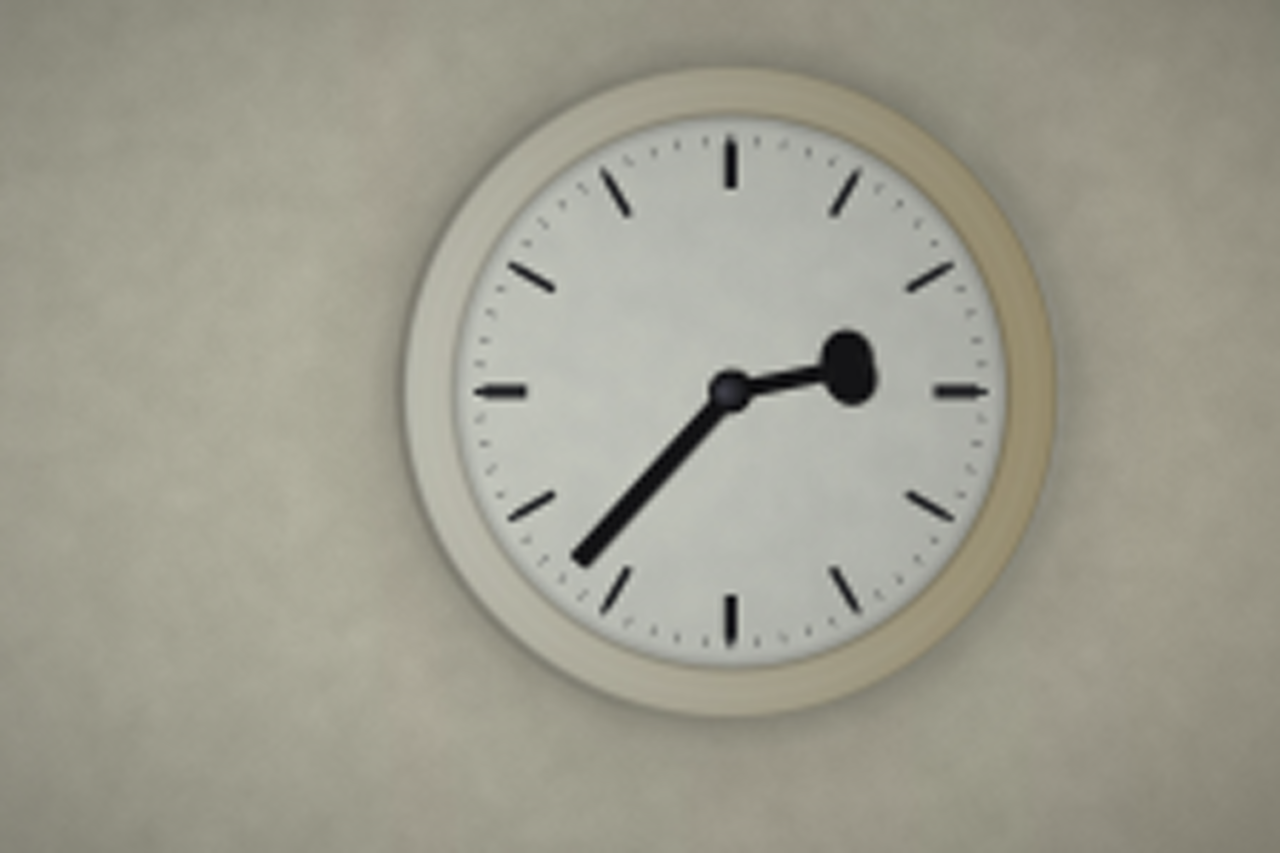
h=2 m=37
